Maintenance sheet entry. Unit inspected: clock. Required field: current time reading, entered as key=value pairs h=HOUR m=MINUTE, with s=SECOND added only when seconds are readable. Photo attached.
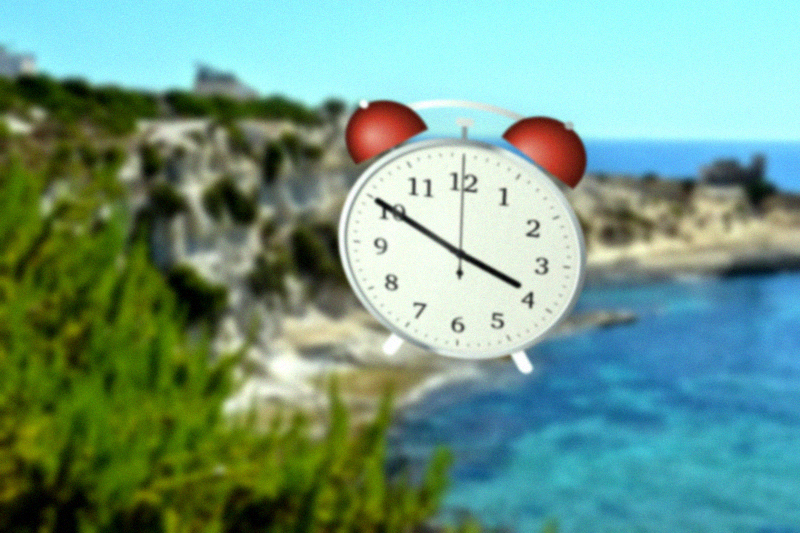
h=3 m=50 s=0
